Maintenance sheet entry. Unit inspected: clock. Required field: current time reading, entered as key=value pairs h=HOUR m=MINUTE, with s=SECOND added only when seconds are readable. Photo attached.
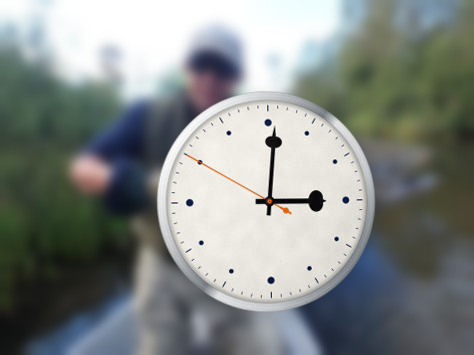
h=3 m=0 s=50
